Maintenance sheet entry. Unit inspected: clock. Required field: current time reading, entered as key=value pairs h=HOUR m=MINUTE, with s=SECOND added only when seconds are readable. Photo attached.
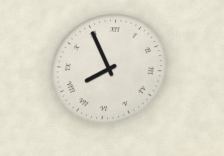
h=7 m=55
